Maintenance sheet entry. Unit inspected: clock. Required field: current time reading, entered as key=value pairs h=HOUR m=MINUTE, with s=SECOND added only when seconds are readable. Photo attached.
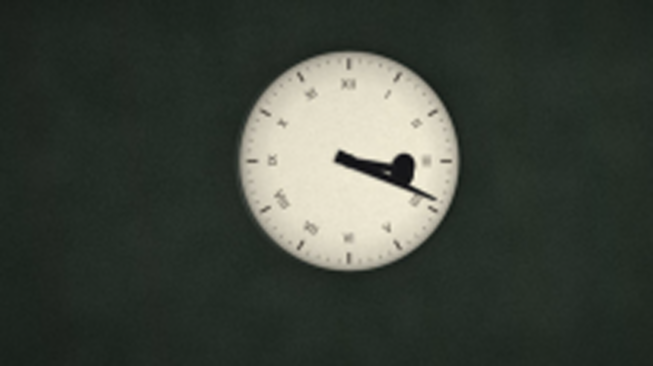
h=3 m=19
